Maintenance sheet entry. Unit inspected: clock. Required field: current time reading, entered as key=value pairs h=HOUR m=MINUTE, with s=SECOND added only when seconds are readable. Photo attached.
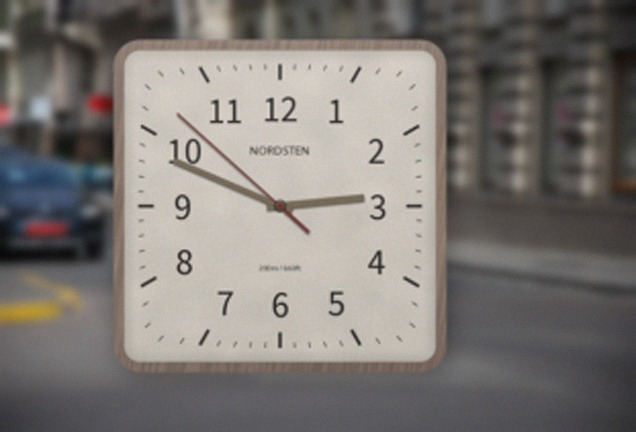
h=2 m=48 s=52
